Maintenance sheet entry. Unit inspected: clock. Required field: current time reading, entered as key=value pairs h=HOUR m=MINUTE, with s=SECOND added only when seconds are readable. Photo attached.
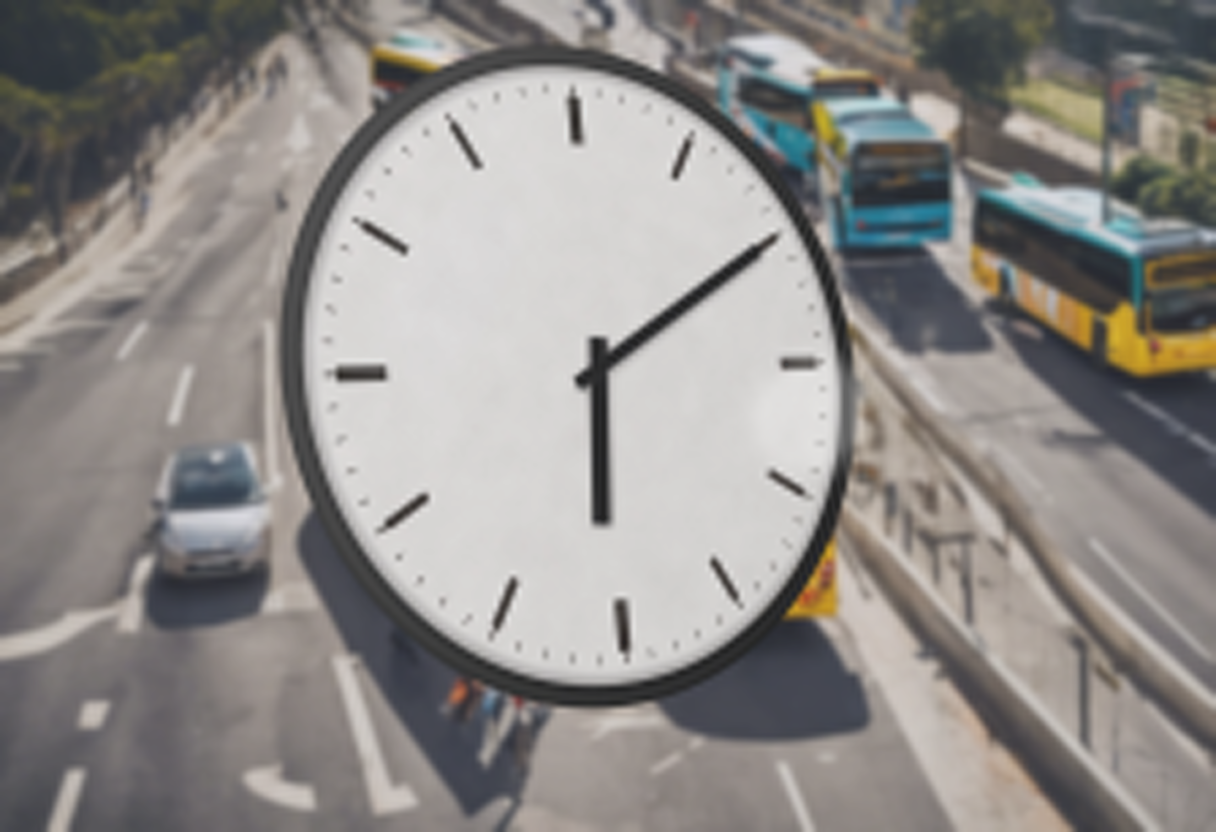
h=6 m=10
